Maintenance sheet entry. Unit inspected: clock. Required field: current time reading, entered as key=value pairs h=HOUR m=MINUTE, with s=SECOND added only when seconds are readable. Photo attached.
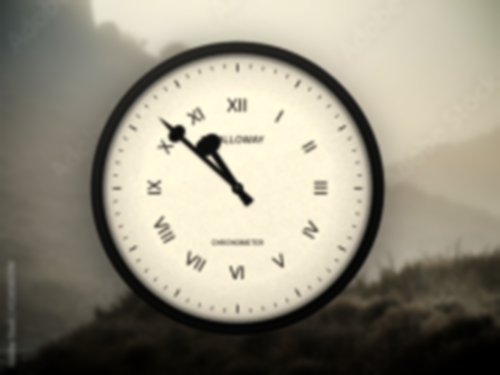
h=10 m=52
